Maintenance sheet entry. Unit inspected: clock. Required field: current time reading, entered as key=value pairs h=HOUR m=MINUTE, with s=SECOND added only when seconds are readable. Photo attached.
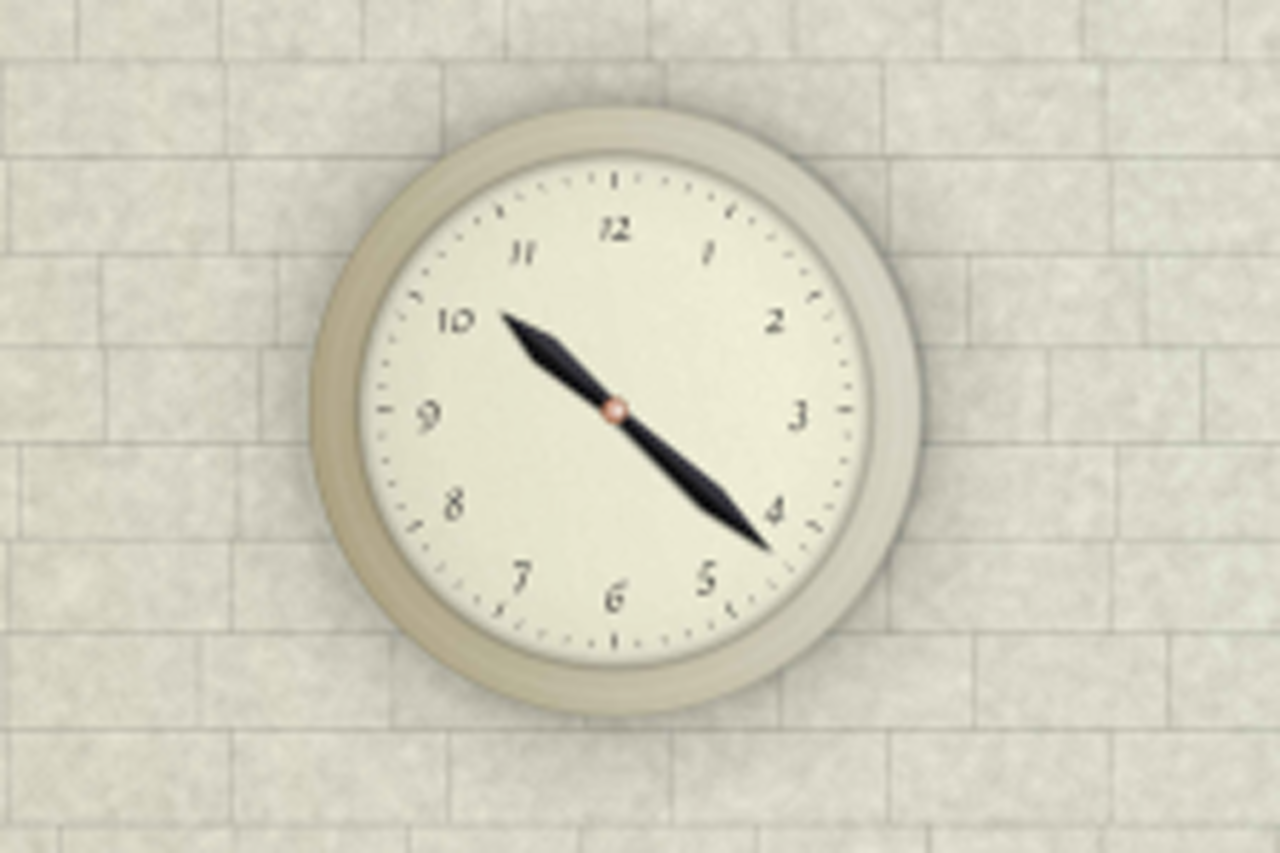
h=10 m=22
